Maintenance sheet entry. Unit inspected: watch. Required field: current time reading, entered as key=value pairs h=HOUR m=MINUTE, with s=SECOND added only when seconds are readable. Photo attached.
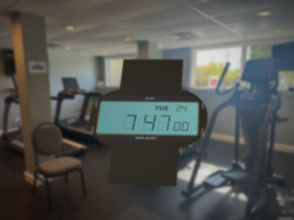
h=7 m=47 s=0
